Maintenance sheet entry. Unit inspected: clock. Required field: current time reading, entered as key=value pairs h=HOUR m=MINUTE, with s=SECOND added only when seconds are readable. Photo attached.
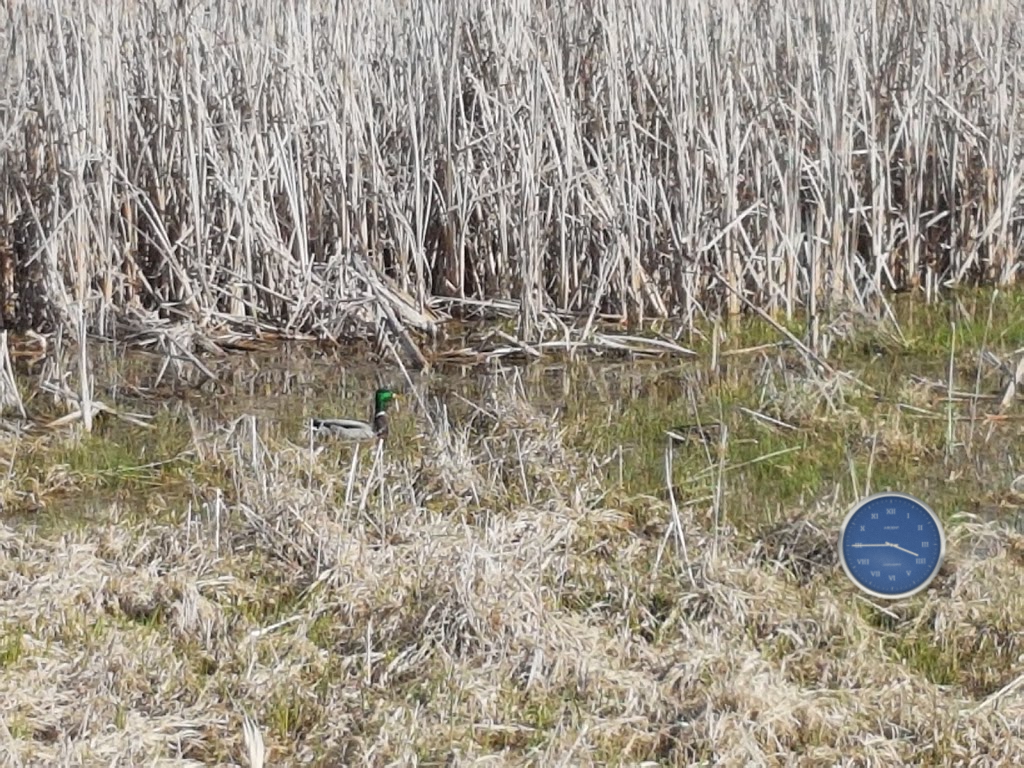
h=3 m=45
